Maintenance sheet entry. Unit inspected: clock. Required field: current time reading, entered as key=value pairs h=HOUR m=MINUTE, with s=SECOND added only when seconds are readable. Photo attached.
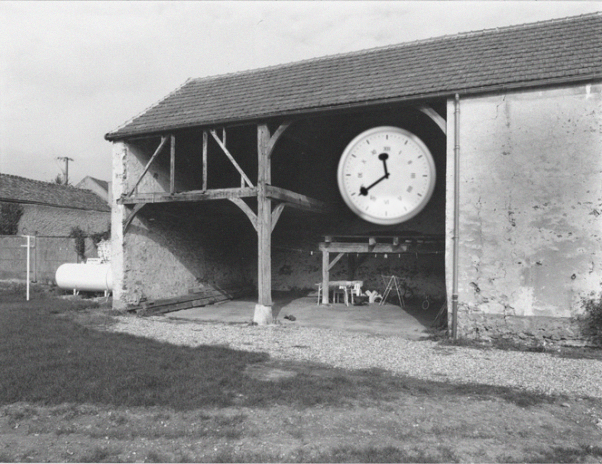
h=11 m=39
